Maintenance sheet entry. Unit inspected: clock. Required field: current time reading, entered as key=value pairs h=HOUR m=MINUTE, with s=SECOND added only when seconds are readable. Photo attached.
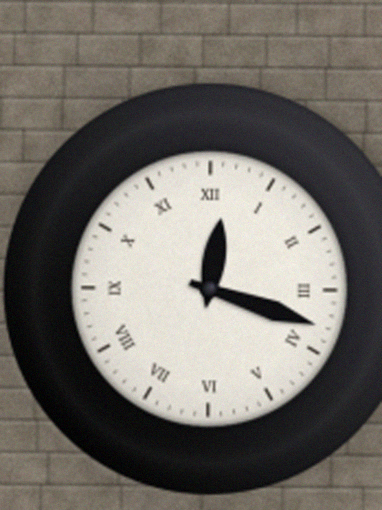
h=12 m=18
